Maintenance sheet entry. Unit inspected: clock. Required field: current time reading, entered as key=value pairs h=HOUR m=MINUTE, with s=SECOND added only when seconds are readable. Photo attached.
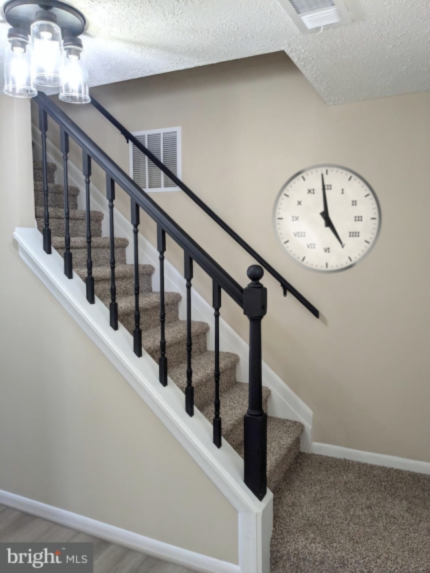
h=4 m=59
